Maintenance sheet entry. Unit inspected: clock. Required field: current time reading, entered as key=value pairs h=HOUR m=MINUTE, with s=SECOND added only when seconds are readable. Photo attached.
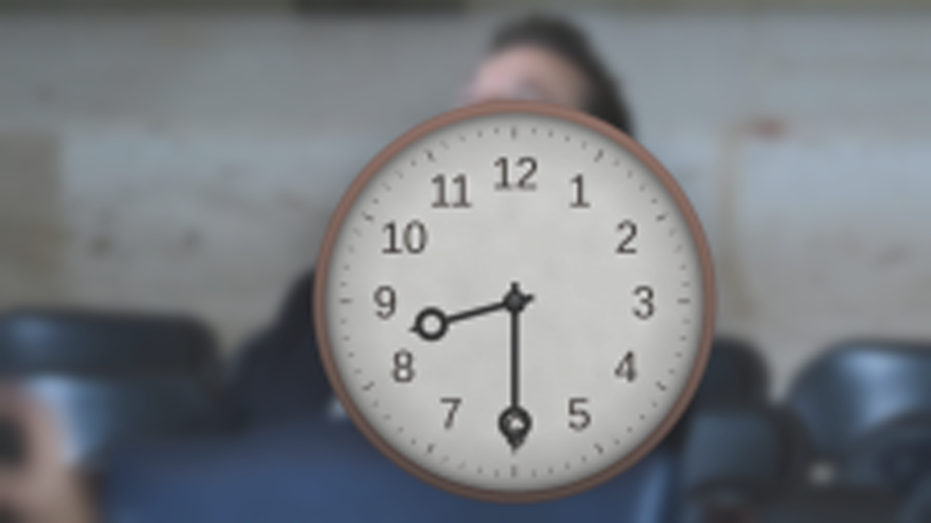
h=8 m=30
